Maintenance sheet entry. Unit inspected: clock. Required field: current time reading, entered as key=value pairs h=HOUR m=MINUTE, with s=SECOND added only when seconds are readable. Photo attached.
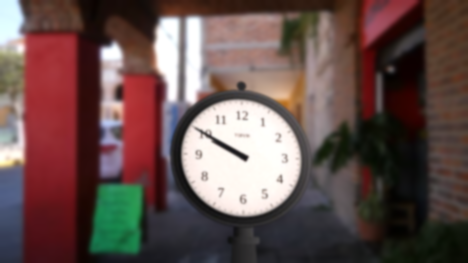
h=9 m=50
